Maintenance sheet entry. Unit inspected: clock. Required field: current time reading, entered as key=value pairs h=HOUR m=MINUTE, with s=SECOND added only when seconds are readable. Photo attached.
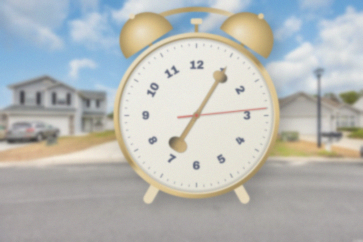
h=7 m=5 s=14
